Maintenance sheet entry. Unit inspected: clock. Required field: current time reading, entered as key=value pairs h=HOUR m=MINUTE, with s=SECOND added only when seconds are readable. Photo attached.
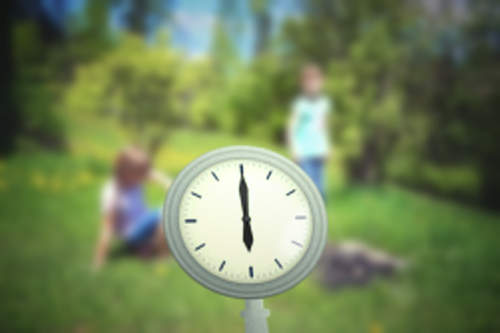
h=6 m=0
